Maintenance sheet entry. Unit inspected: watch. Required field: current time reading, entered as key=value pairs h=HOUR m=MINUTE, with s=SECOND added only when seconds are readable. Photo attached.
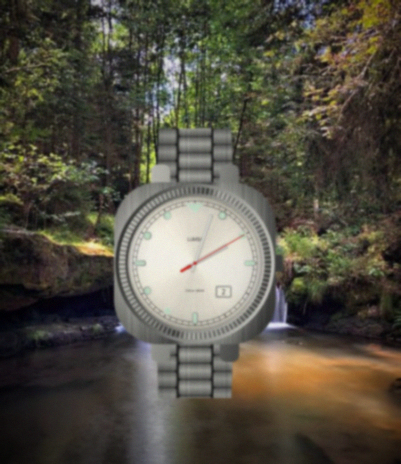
h=2 m=3 s=10
